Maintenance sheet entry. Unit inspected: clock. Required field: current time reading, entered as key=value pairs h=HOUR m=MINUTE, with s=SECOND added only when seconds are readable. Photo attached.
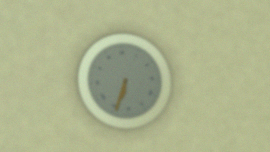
h=6 m=34
